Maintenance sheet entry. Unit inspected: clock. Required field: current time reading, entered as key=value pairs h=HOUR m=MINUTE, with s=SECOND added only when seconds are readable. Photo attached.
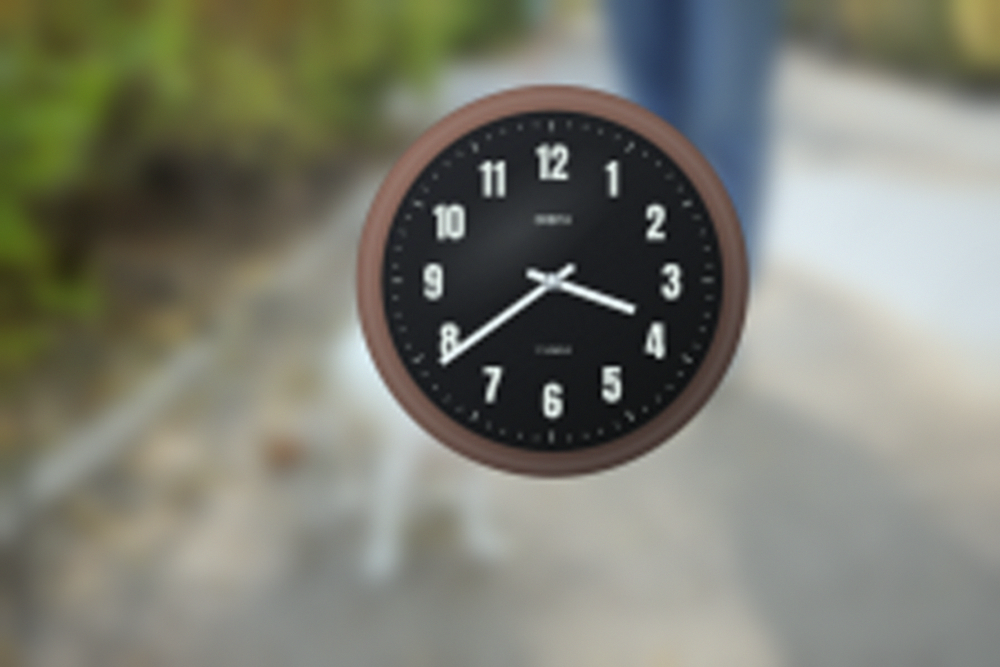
h=3 m=39
